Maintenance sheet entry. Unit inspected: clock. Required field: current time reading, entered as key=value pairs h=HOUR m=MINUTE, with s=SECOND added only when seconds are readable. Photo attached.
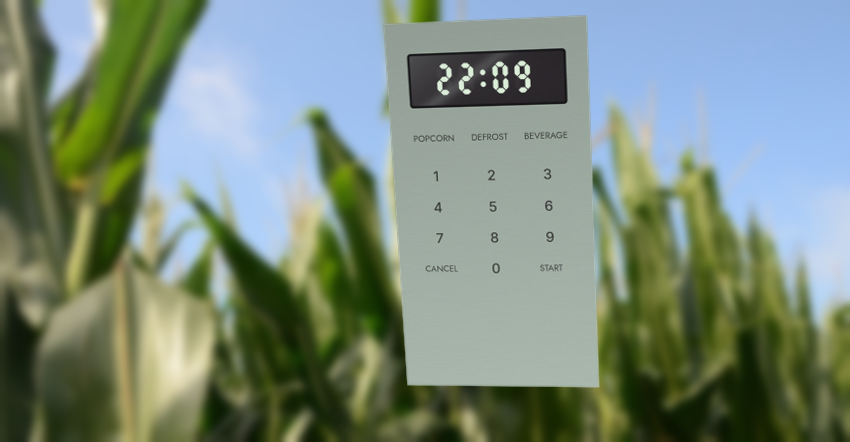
h=22 m=9
